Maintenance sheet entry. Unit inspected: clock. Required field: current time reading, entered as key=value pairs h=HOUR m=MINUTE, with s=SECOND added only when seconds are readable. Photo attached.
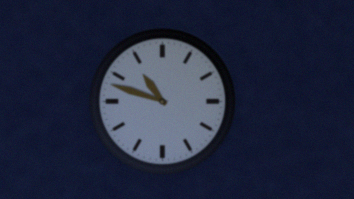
h=10 m=48
